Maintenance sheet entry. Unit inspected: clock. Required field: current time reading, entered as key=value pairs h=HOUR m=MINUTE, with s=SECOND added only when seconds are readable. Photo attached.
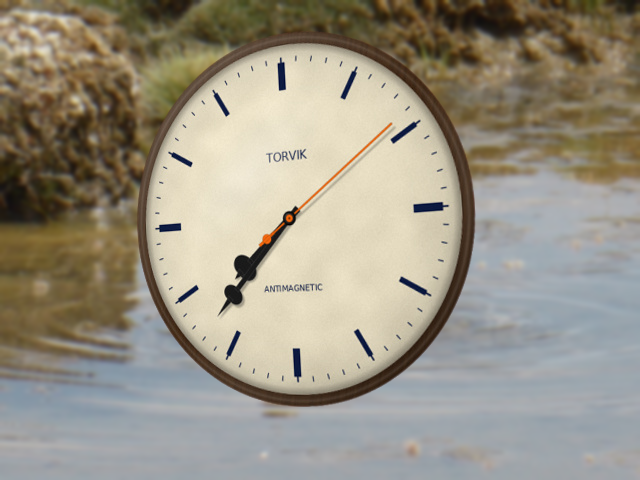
h=7 m=37 s=9
